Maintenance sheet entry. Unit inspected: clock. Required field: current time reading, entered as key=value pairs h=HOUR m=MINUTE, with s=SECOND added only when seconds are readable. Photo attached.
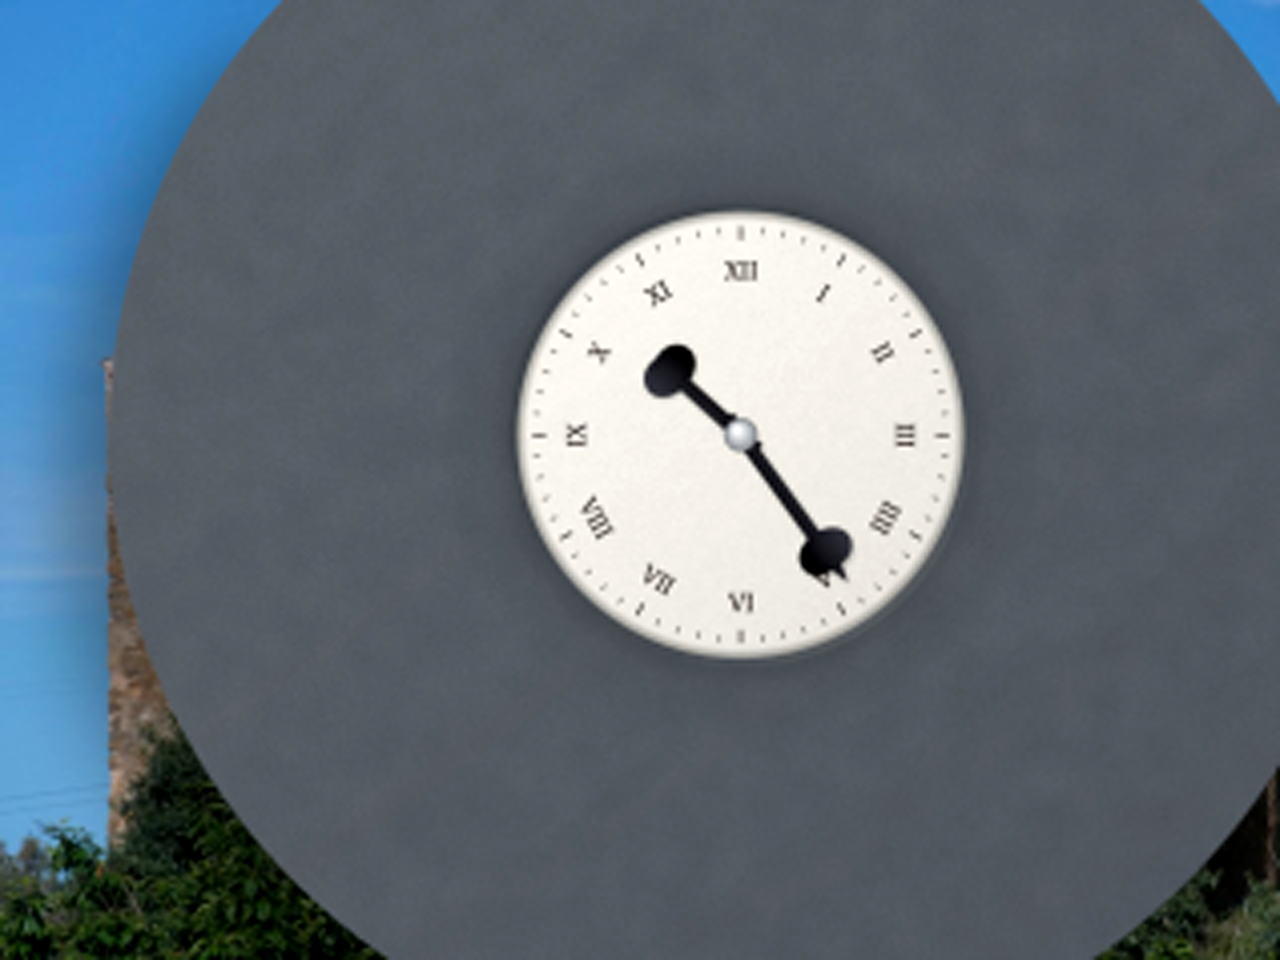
h=10 m=24
